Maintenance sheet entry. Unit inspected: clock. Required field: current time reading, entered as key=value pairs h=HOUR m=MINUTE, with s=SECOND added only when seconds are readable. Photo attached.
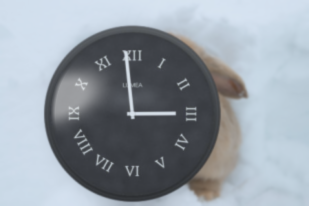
h=2 m=59
